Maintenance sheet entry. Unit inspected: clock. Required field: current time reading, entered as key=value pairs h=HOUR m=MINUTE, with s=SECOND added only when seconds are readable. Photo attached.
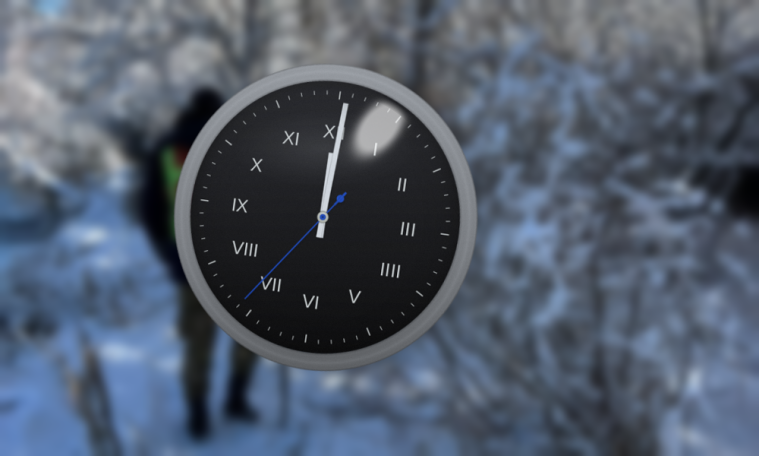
h=12 m=0 s=36
